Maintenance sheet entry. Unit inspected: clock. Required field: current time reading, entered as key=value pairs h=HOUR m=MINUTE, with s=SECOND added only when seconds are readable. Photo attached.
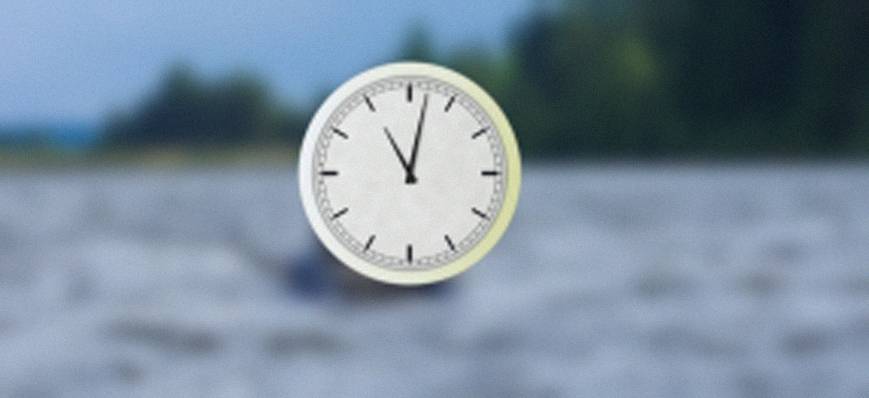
h=11 m=2
